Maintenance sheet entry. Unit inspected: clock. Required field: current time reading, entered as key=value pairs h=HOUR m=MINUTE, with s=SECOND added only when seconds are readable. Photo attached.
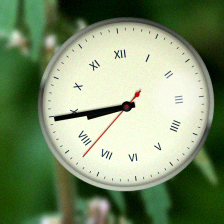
h=8 m=44 s=38
